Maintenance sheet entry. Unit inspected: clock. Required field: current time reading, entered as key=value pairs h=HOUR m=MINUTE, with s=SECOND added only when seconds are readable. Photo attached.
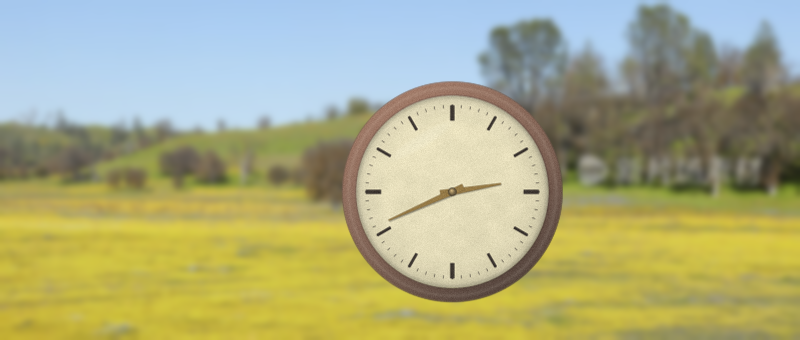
h=2 m=41
